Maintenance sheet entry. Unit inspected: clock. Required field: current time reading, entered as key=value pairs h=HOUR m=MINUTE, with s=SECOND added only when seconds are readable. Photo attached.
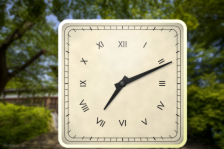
h=7 m=11
